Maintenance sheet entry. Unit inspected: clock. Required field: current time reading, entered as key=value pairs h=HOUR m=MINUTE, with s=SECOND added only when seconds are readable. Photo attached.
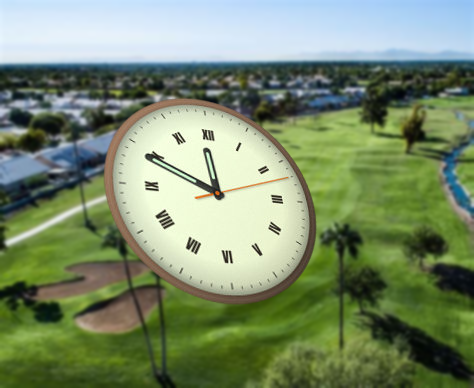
h=11 m=49 s=12
